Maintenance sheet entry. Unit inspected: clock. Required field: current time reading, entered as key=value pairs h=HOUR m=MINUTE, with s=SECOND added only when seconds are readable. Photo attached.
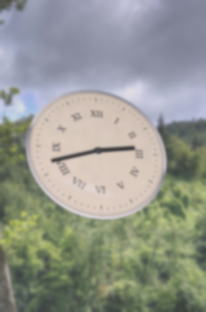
h=2 m=42
